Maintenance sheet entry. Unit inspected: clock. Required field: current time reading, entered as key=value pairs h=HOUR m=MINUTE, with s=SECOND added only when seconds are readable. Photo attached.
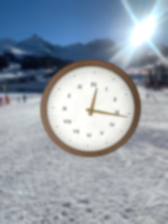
h=12 m=16
